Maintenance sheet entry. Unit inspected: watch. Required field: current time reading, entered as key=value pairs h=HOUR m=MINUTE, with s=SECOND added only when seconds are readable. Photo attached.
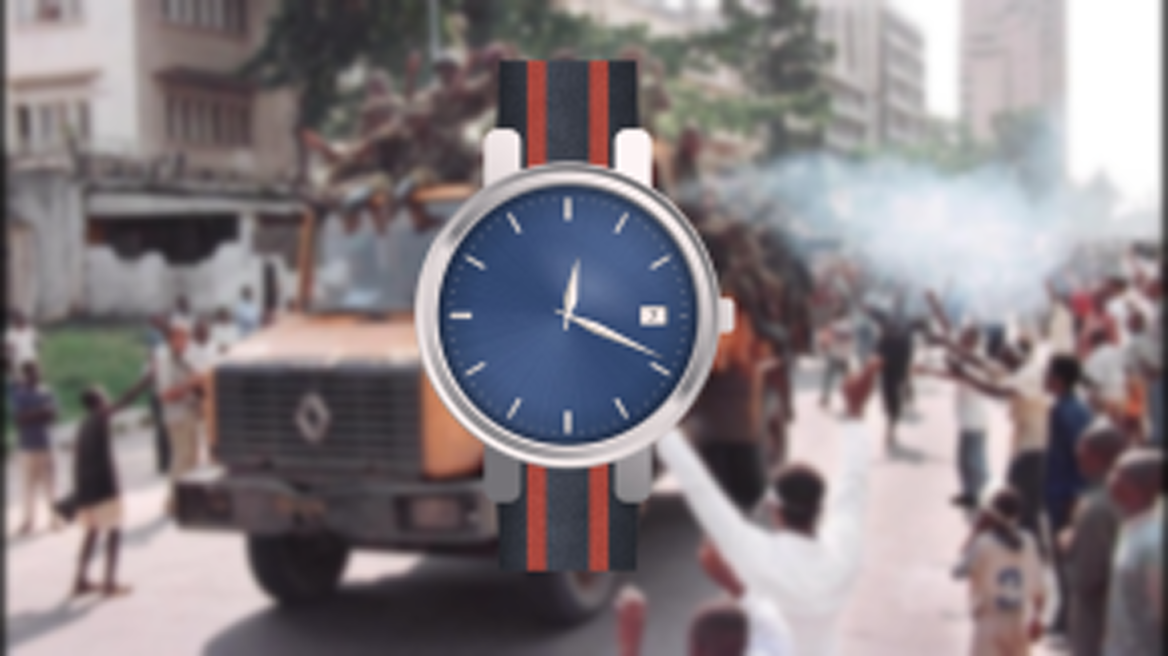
h=12 m=19
